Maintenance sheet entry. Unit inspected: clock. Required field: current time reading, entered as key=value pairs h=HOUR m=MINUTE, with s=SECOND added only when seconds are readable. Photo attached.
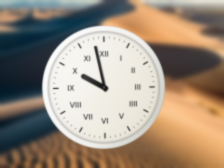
h=9 m=58
